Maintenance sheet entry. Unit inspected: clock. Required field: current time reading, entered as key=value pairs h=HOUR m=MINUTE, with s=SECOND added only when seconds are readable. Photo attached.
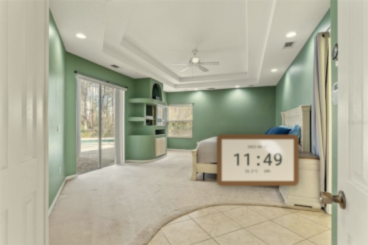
h=11 m=49
